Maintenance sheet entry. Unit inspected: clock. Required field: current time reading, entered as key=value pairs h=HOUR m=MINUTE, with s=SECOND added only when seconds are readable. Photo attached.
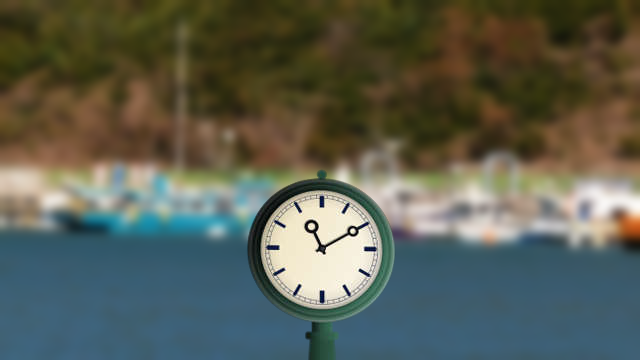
h=11 m=10
